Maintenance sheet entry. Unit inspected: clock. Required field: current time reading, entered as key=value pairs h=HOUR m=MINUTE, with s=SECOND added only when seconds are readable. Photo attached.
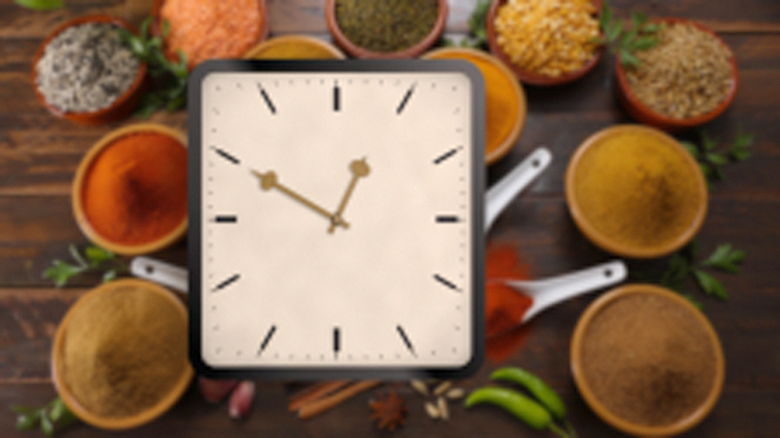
h=12 m=50
